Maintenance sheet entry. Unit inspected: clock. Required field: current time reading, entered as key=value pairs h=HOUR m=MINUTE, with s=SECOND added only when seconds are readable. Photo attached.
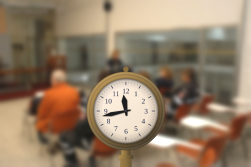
h=11 m=43
